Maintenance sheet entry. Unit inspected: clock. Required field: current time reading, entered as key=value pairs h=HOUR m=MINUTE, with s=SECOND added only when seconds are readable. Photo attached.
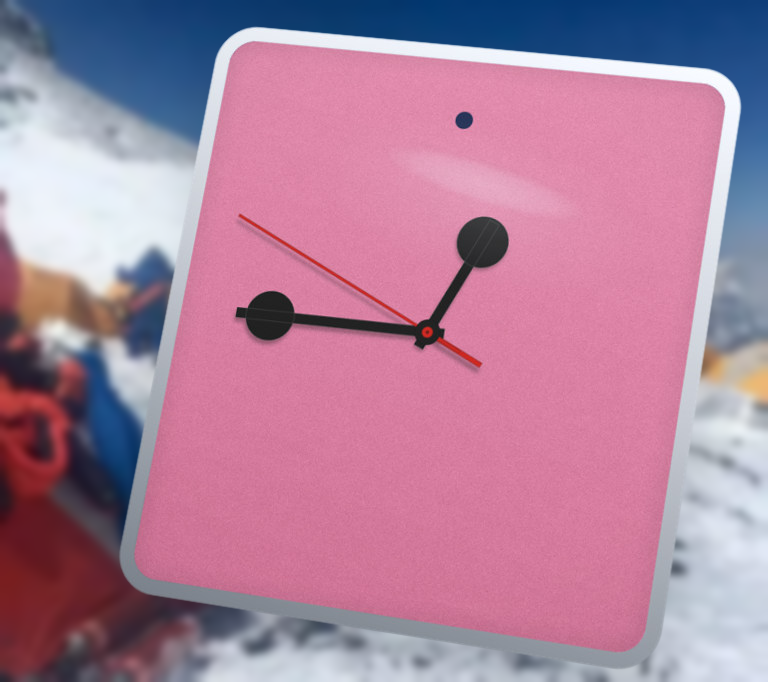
h=12 m=44 s=49
